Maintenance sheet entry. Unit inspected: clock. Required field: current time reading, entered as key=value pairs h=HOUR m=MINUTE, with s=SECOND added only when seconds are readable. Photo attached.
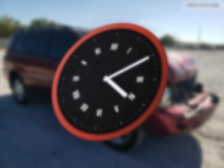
h=4 m=10
